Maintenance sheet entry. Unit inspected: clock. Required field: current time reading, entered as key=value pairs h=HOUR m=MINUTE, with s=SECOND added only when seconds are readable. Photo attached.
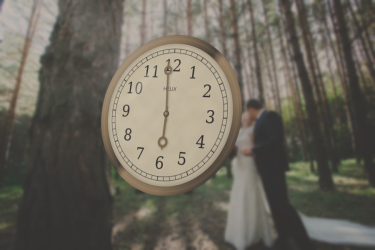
h=5 m=59
